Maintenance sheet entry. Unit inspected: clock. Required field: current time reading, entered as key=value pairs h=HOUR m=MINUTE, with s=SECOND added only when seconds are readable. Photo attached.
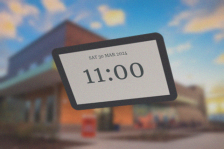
h=11 m=0
